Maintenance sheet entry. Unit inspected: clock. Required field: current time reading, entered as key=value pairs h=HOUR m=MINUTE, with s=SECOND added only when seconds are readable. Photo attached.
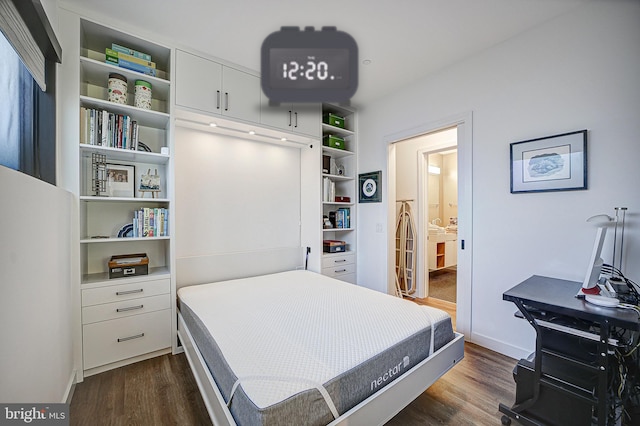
h=12 m=20
